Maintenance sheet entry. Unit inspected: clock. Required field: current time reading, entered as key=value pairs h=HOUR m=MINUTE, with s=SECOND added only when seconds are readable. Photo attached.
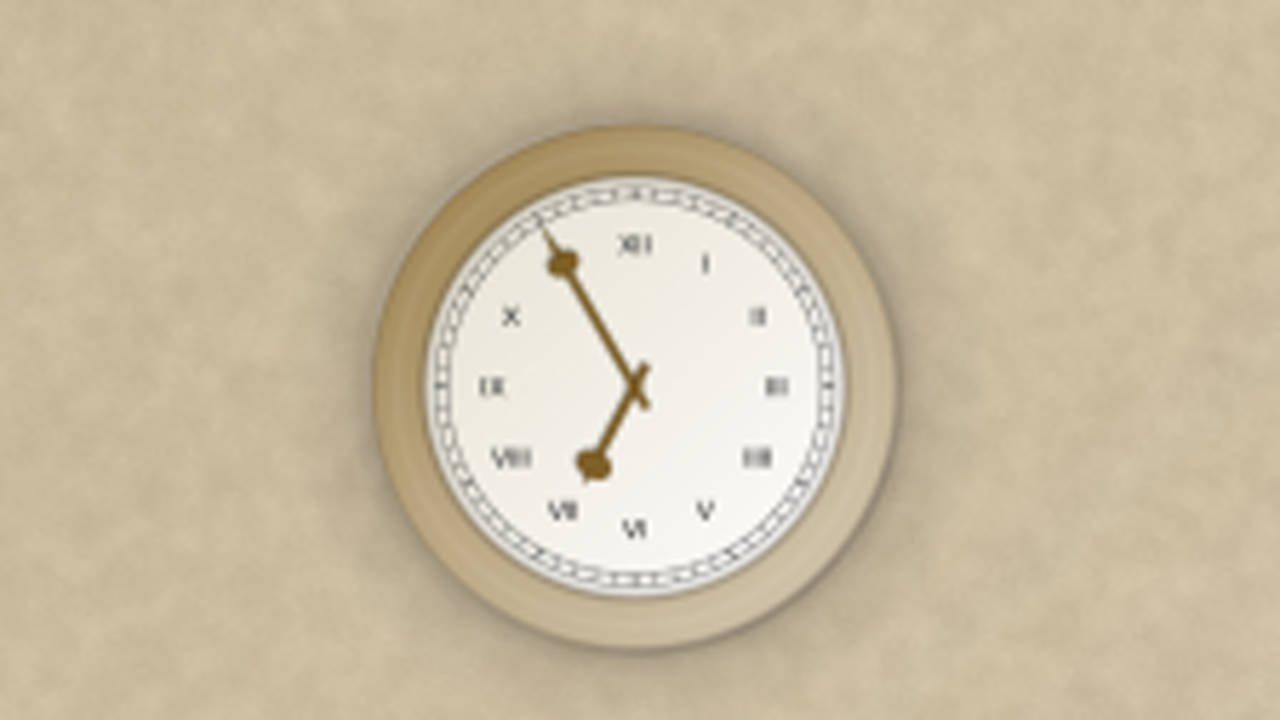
h=6 m=55
